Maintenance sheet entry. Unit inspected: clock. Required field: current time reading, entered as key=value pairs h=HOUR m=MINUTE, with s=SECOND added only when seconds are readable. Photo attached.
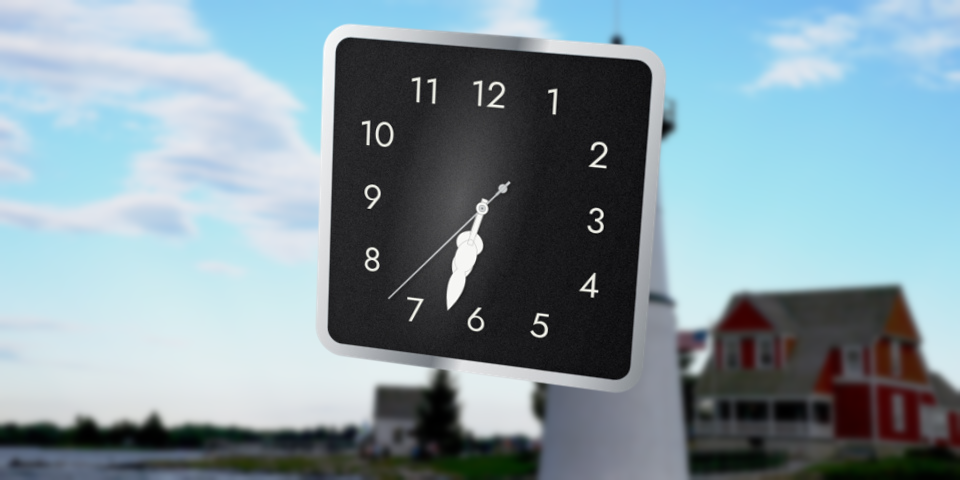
h=6 m=32 s=37
